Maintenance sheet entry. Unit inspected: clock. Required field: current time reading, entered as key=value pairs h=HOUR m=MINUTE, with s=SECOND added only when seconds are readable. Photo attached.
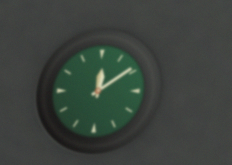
h=12 m=9
